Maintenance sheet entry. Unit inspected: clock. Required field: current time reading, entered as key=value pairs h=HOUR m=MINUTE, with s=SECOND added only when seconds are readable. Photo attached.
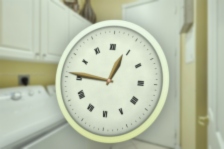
h=12 m=46
